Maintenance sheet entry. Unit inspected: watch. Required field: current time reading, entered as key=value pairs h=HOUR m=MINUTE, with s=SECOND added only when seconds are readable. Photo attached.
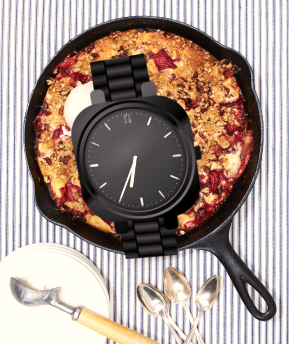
h=6 m=35
